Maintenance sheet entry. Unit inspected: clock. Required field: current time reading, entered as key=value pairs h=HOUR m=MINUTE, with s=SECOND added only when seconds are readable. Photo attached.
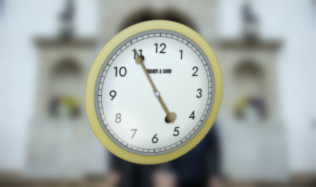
h=4 m=55
